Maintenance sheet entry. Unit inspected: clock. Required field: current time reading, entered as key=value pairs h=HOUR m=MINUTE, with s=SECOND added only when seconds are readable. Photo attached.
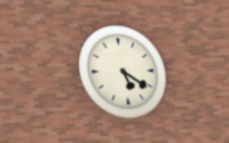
h=5 m=21
